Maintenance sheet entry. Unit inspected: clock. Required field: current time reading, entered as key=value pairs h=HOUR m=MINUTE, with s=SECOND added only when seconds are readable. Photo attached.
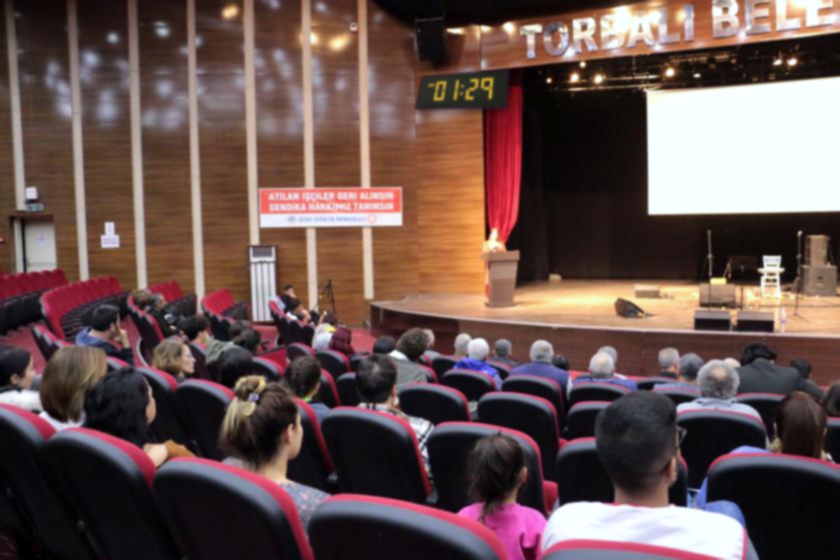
h=1 m=29
